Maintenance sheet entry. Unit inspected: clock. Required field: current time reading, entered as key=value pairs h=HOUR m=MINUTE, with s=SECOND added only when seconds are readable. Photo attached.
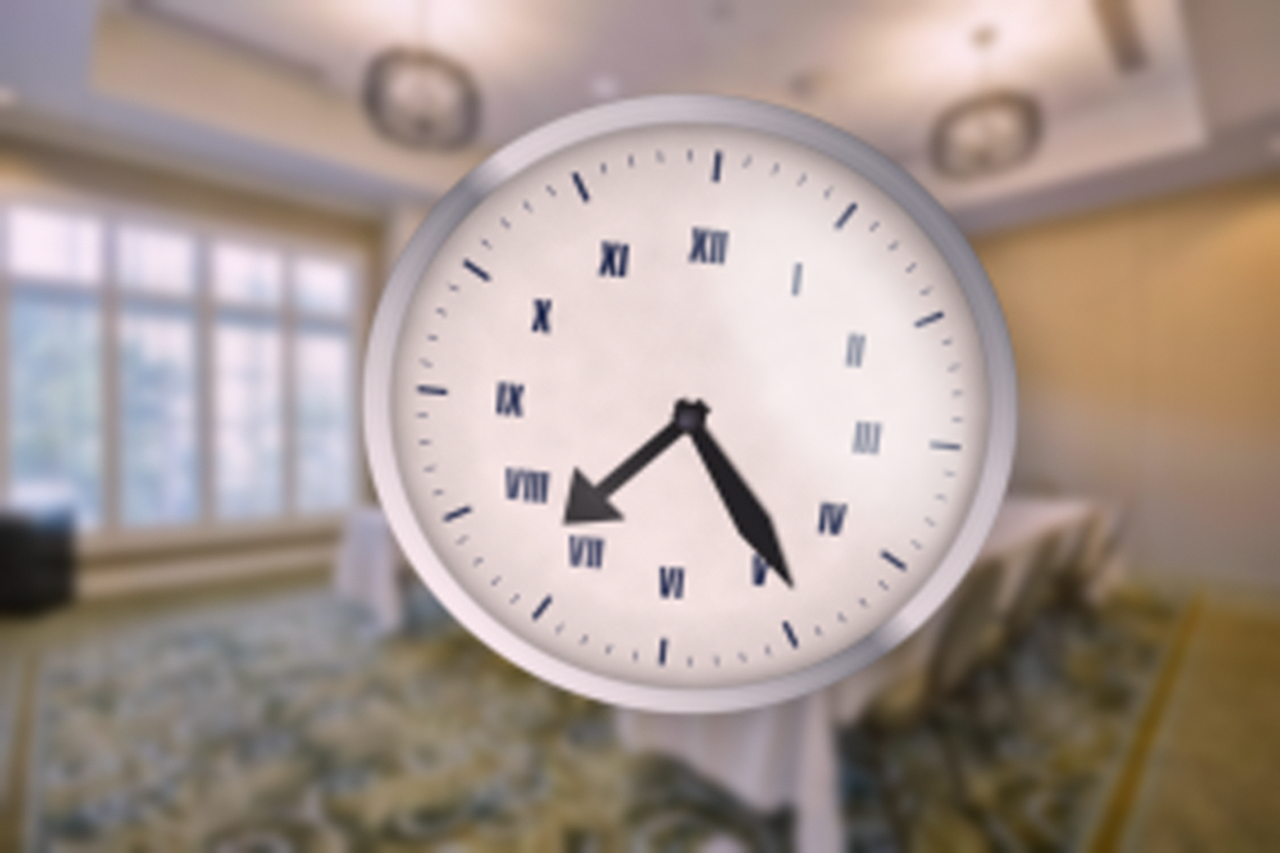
h=7 m=24
